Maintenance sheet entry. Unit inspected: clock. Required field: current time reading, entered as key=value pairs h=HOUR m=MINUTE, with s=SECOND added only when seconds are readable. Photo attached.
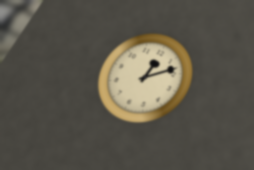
h=12 m=8
